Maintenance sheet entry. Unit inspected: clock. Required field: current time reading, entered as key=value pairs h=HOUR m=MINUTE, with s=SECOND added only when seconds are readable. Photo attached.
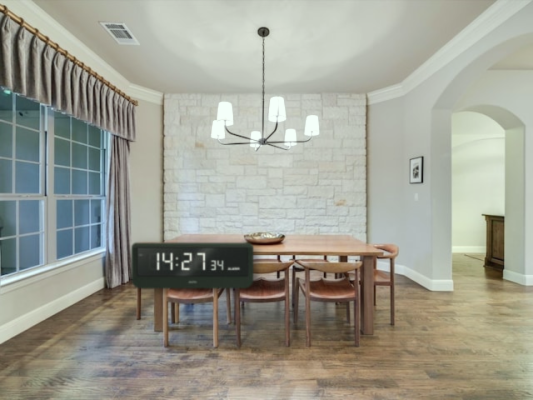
h=14 m=27
